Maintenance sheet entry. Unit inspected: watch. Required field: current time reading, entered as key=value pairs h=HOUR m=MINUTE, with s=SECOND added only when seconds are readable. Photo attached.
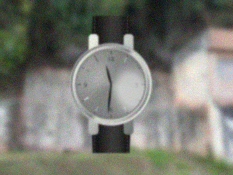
h=11 m=31
